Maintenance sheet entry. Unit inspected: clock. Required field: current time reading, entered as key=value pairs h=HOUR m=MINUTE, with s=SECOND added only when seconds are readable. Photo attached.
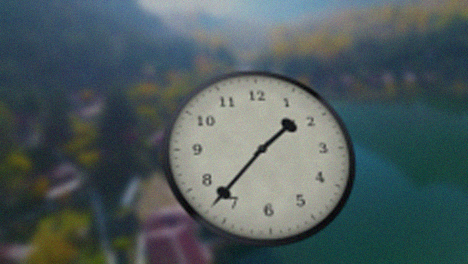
h=1 m=37
